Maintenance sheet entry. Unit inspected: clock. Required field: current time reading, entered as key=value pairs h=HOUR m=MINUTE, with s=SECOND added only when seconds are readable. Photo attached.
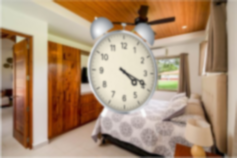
h=4 m=19
